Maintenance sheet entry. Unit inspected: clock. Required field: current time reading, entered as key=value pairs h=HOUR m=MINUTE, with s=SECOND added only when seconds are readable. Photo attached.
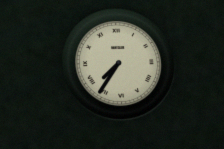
h=7 m=36
